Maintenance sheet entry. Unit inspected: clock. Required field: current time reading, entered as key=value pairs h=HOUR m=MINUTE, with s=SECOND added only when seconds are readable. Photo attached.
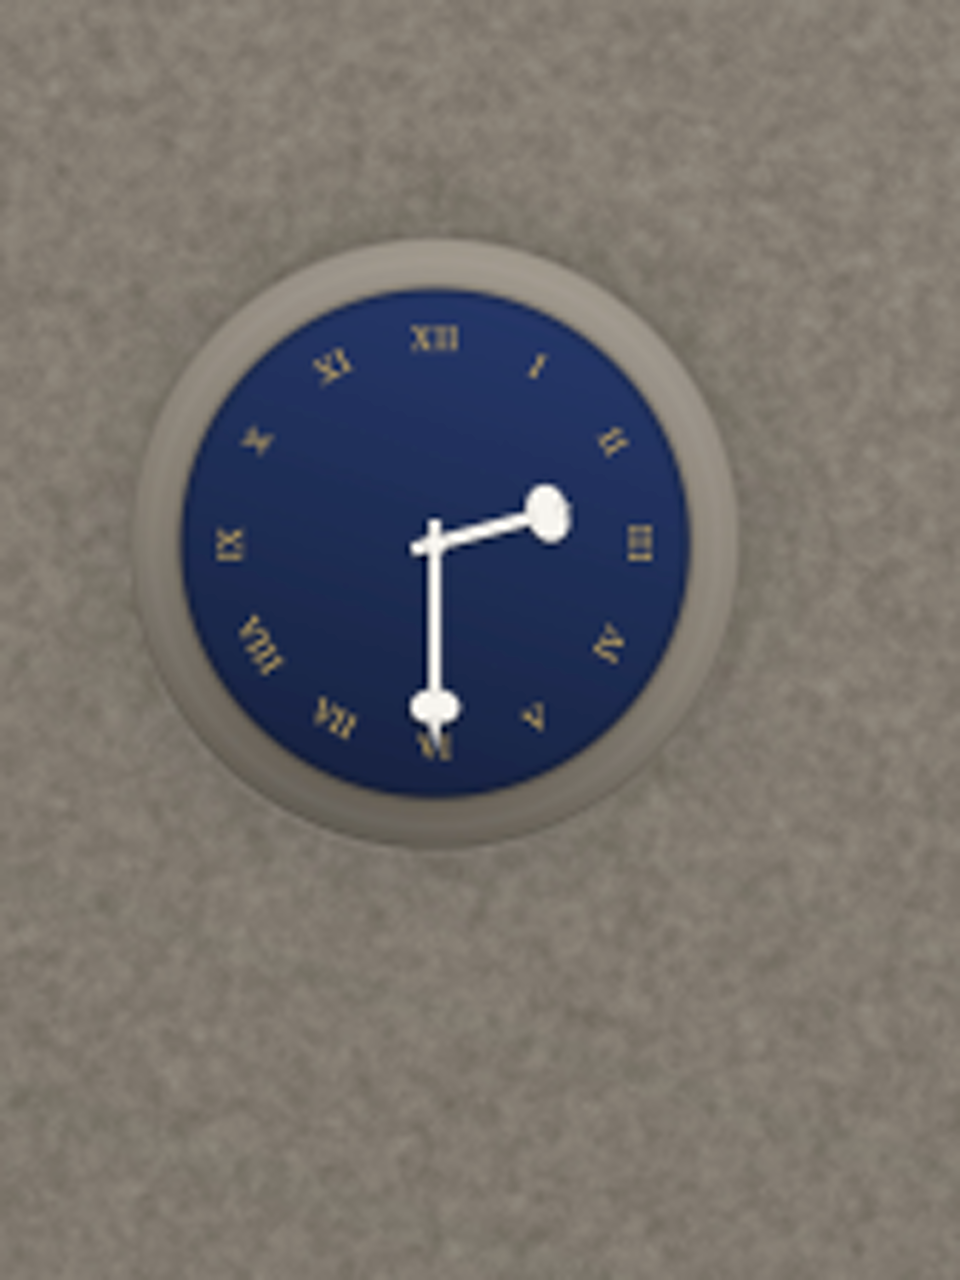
h=2 m=30
